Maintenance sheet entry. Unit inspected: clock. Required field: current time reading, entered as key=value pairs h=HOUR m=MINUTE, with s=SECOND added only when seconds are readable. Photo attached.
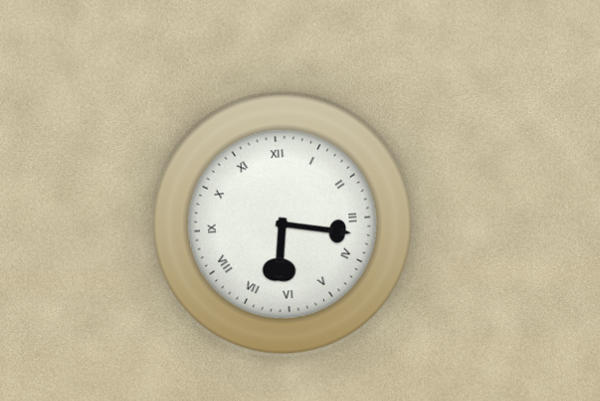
h=6 m=17
